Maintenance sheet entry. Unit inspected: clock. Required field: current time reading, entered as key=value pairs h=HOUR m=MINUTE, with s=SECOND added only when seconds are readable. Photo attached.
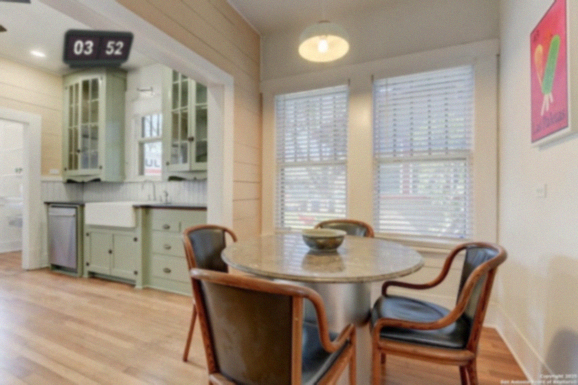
h=3 m=52
